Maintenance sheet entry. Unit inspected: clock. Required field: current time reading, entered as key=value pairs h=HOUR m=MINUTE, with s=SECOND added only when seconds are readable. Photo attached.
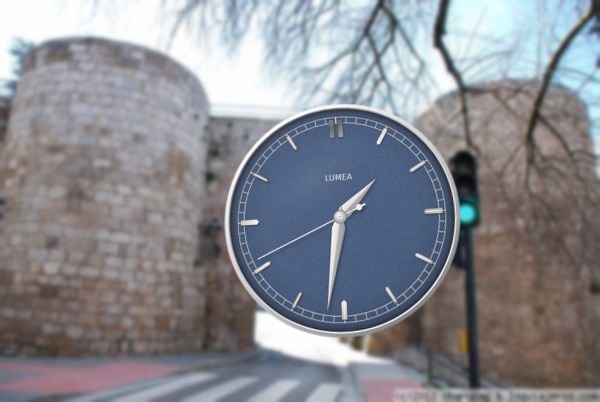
h=1 m=31 s=41
